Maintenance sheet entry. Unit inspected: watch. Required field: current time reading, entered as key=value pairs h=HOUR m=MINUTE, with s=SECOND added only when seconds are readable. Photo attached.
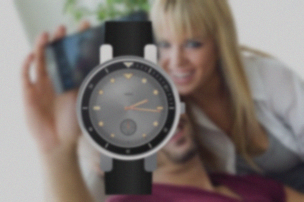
h=2 m=16
